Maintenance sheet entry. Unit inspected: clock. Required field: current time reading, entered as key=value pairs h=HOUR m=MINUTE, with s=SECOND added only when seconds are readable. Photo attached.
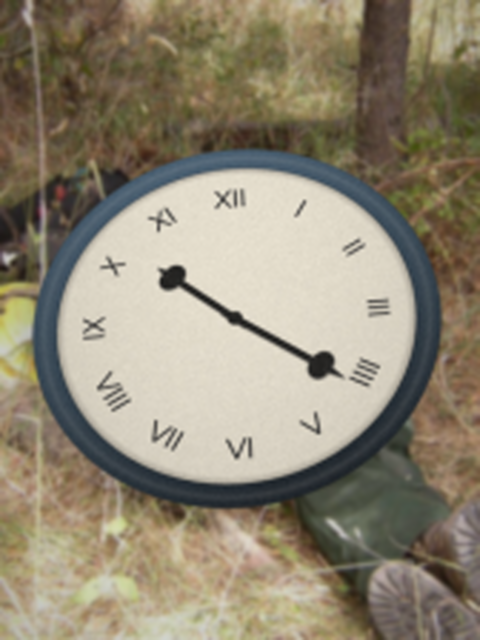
h=10 m=21
